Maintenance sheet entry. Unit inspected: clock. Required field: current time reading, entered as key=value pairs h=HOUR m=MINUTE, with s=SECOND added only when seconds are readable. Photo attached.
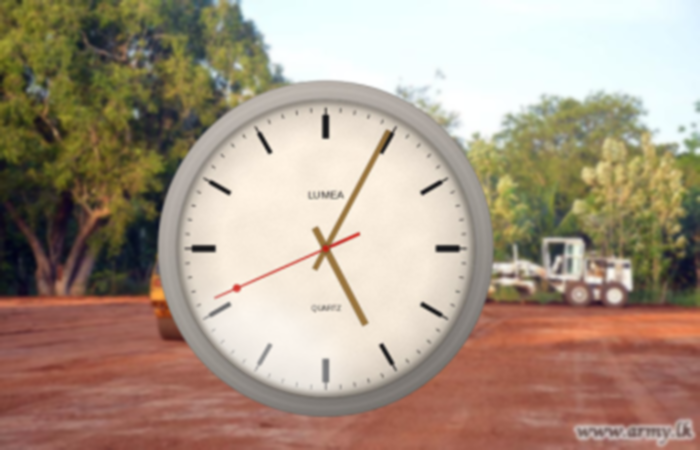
h=5 m=4 s=41
